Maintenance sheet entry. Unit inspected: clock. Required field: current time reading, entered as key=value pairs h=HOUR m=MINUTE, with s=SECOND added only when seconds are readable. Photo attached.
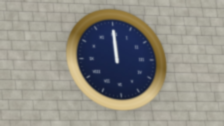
h=12 m=0
